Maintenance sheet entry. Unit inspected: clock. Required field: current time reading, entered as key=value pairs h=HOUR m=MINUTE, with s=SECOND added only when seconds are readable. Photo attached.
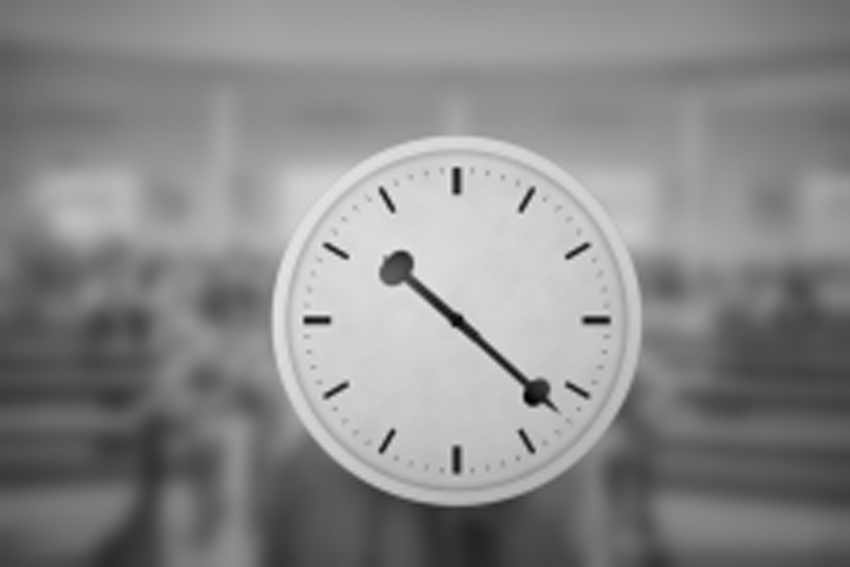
h=10 m=22
